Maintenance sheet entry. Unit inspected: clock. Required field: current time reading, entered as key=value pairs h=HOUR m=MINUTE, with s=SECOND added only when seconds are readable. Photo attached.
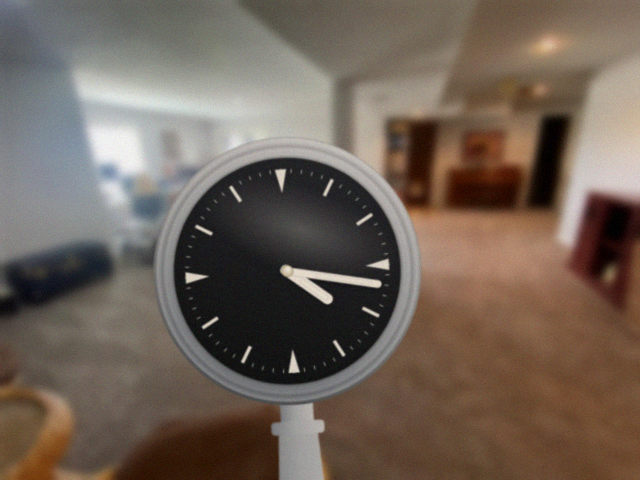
h=4 m=17
